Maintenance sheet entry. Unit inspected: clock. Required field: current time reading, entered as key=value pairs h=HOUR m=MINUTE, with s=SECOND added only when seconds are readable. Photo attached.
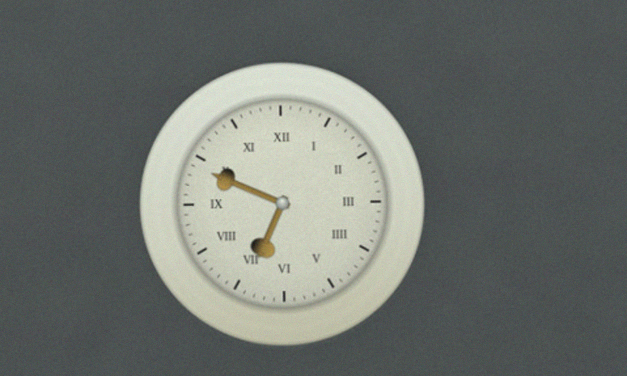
h=6 m=49
